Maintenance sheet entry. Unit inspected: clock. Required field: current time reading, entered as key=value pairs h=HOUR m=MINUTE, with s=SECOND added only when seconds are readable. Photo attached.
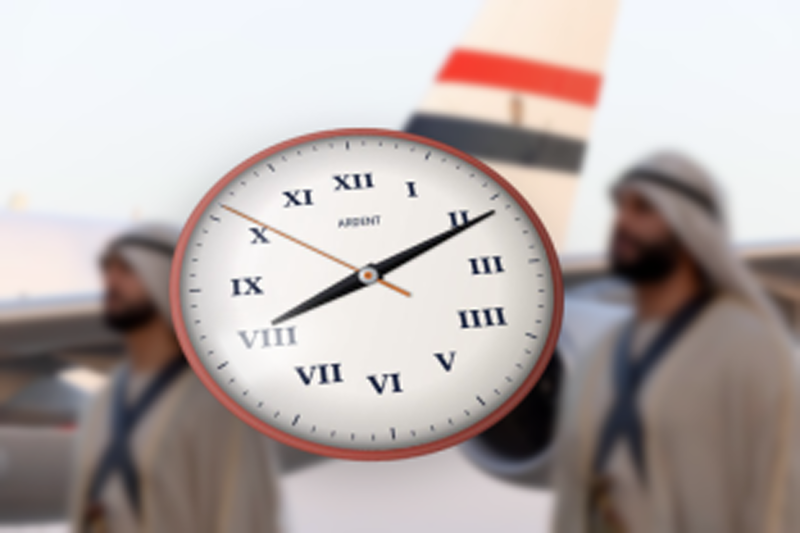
h=8 m=10 s=51
